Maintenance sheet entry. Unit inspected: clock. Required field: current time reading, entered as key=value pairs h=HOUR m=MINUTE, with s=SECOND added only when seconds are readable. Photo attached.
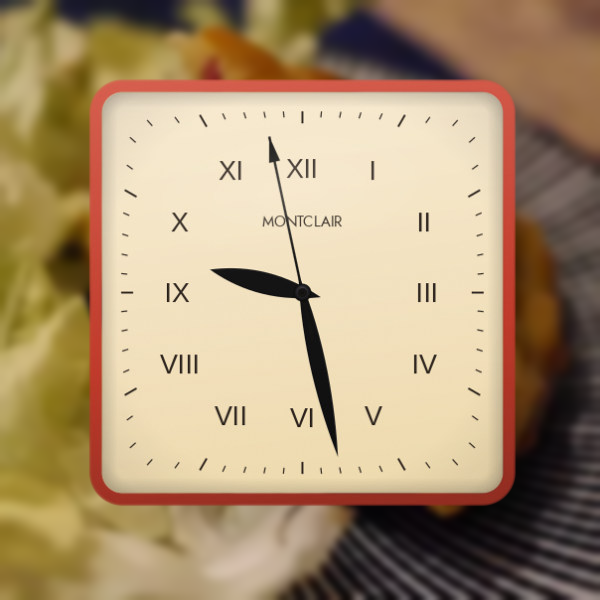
h=9 m=27 s=58
